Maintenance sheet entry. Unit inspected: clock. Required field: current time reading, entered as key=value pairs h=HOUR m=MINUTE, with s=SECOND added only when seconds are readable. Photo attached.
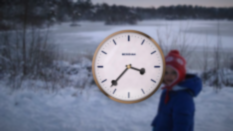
h=3 m=37
